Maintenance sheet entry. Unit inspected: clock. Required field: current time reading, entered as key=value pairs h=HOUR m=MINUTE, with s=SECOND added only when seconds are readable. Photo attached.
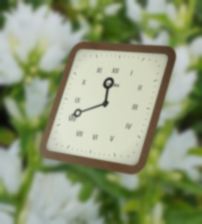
h=11 m=41
